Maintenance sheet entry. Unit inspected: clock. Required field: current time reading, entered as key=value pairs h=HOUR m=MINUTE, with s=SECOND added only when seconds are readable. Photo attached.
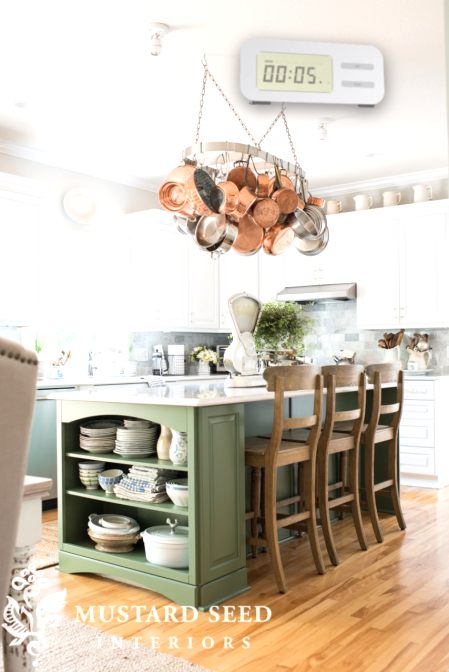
h=0 m=5
